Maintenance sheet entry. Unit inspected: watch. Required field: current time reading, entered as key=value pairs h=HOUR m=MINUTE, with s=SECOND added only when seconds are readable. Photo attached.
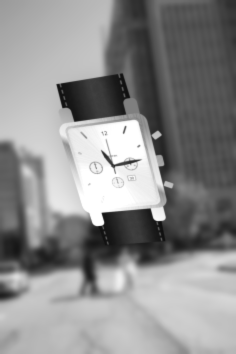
h=11 m=14
